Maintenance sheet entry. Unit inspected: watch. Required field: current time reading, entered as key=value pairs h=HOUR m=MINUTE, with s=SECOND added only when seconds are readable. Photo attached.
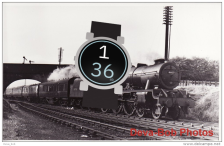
h=1 m=36
